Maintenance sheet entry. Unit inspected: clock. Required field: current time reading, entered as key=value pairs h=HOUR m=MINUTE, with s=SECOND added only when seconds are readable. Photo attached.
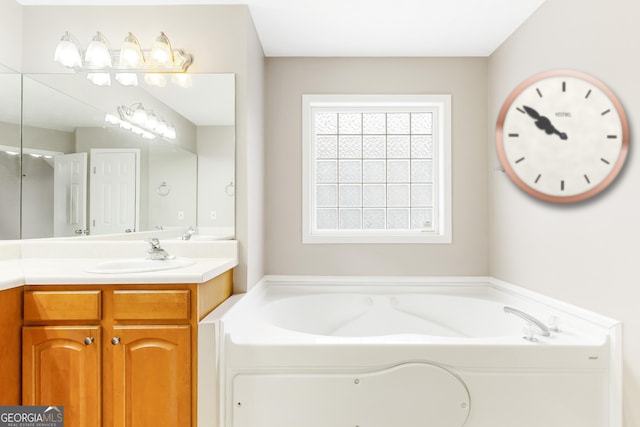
h=9 m=51
